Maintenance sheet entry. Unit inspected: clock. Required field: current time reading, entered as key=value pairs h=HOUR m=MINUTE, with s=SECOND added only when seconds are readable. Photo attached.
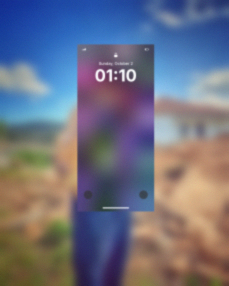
h=1 m=10
